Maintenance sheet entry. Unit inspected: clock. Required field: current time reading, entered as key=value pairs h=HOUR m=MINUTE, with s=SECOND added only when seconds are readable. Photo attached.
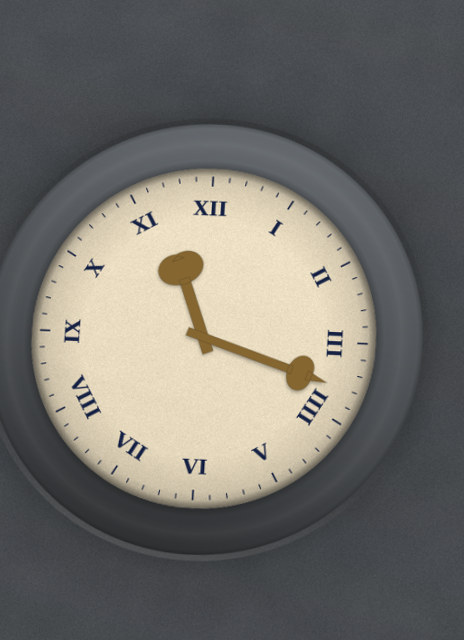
h=11 m=18
